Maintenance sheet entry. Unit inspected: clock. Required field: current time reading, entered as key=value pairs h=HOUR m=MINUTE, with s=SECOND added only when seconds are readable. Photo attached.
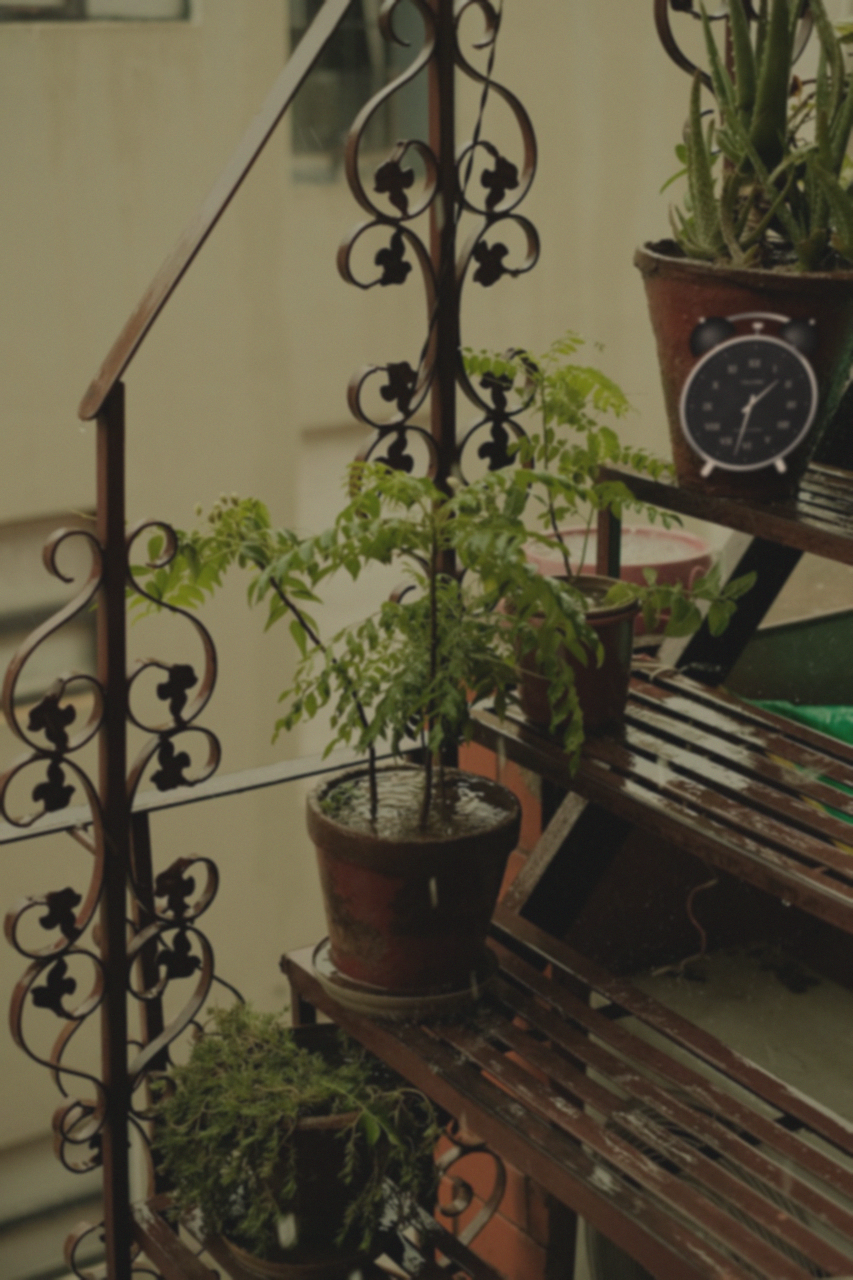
h=1 m=32
